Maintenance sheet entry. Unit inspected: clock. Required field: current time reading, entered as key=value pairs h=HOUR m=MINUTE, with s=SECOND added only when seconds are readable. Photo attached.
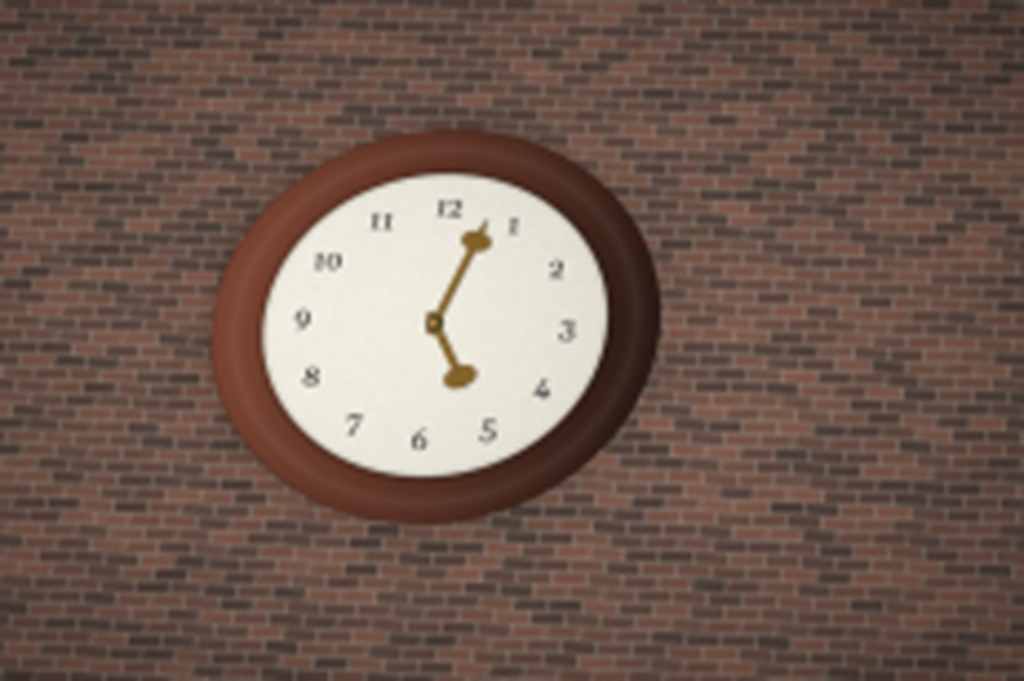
h=5 m=3
